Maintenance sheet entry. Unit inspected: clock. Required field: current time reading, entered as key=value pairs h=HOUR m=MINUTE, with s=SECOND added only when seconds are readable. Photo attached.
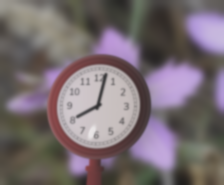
h=8 m=2
